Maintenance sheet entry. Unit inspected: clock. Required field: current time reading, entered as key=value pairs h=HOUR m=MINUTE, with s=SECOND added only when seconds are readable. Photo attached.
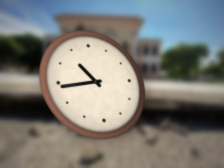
h=10 m=44
